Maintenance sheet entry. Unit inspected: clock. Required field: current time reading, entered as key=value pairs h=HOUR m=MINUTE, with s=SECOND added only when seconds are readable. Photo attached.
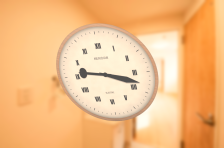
h=9 m=18
